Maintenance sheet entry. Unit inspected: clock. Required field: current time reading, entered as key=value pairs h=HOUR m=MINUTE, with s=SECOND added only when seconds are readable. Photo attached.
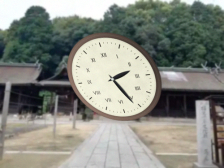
h=2 m=26
